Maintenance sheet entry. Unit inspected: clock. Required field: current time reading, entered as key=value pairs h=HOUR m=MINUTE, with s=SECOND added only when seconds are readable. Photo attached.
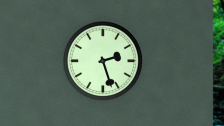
h=2 m=27
